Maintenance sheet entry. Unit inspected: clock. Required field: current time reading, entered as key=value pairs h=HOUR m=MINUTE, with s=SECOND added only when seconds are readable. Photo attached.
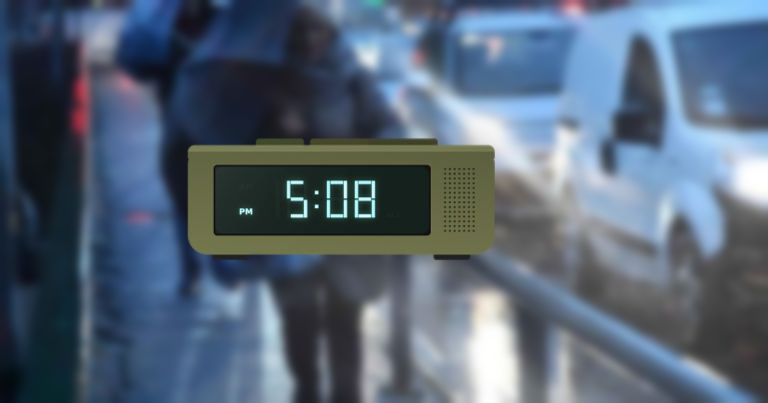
h=5 m=8
